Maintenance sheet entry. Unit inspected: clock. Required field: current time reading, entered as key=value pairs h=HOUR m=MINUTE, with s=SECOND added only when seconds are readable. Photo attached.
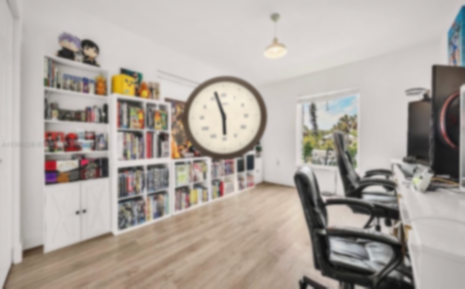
h=5 m=57
